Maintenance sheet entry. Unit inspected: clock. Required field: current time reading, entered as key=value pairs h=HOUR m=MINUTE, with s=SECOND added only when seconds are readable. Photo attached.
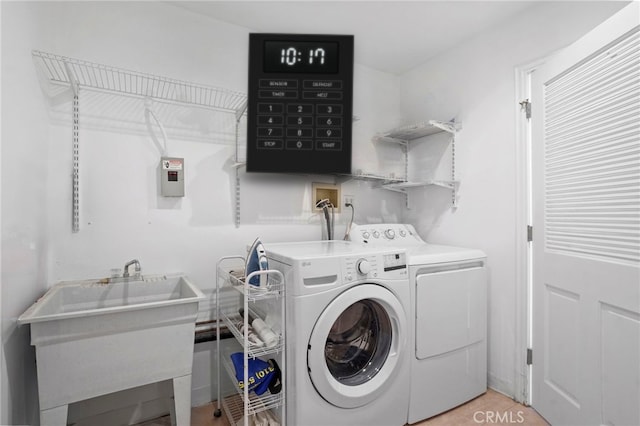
h=10 m=17
